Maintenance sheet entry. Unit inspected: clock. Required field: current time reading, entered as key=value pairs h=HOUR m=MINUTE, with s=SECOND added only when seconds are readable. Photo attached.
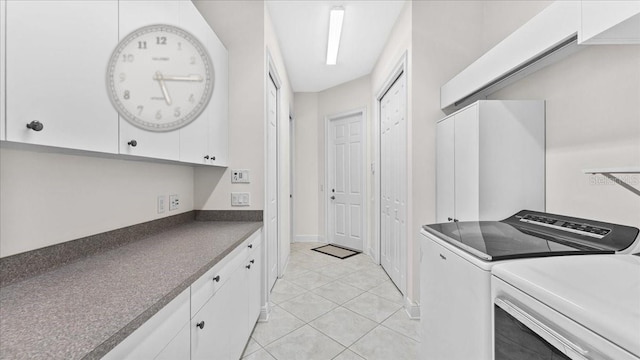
h=5 m=15
